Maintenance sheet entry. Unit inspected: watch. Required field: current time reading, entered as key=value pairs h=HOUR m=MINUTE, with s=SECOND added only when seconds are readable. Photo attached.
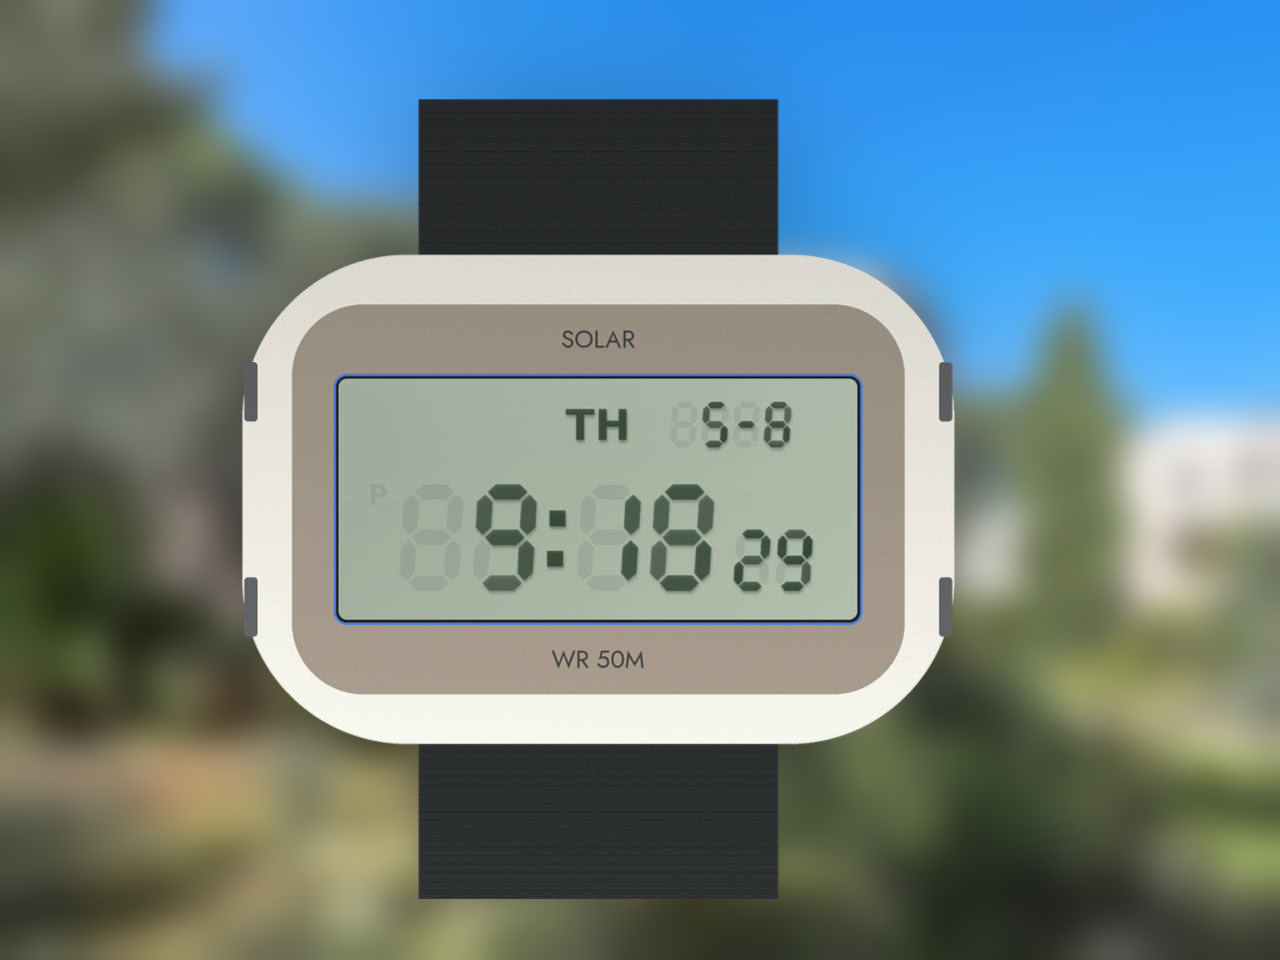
h=9 m=18 s=29
